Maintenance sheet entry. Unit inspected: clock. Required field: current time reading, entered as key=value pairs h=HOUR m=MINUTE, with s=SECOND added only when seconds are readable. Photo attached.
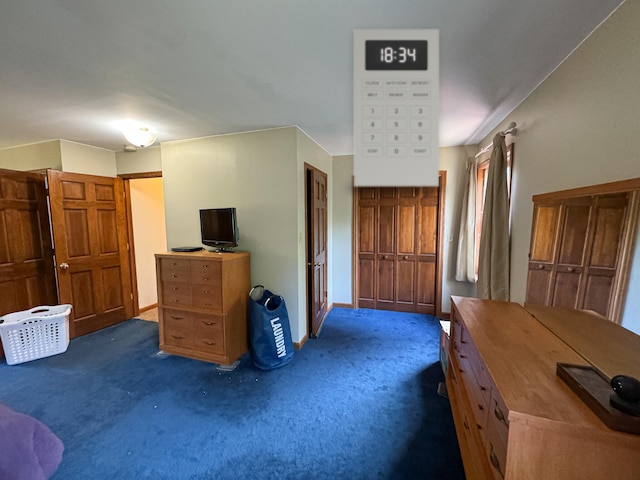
h=18 m=34
